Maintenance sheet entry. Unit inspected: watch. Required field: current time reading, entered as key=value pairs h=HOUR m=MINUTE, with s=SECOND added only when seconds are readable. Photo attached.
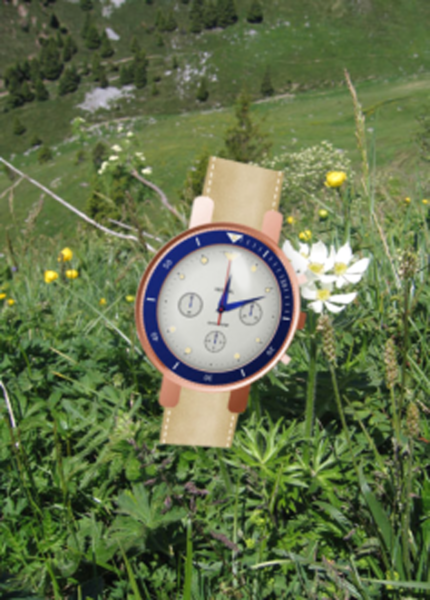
h=12 m=11
